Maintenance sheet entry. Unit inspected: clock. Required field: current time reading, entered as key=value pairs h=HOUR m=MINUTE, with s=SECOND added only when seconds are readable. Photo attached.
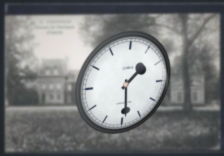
h=1 m=29
